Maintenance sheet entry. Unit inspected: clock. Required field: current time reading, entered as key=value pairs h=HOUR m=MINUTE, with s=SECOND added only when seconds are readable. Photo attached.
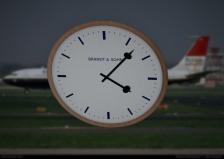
h=4 m=7
